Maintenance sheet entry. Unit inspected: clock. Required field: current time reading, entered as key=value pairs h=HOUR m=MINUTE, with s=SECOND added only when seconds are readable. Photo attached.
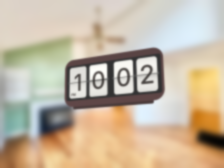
h=10 m=2
